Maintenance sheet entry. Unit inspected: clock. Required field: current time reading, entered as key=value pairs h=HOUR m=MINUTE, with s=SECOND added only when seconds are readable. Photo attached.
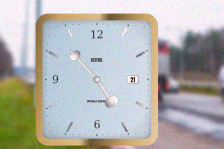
h=4 m=53
